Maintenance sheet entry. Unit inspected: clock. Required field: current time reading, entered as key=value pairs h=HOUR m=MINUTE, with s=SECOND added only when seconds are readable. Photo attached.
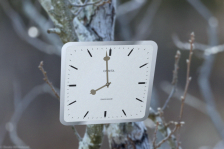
h=7 m=59
